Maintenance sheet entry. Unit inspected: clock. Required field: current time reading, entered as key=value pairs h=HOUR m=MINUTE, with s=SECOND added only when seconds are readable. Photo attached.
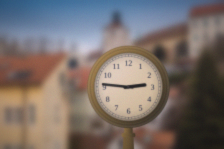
h=2 m=46
